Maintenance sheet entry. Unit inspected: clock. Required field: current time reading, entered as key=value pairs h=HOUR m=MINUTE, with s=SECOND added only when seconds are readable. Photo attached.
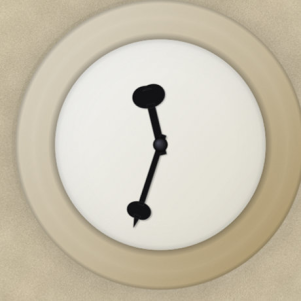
h=11 m=33
